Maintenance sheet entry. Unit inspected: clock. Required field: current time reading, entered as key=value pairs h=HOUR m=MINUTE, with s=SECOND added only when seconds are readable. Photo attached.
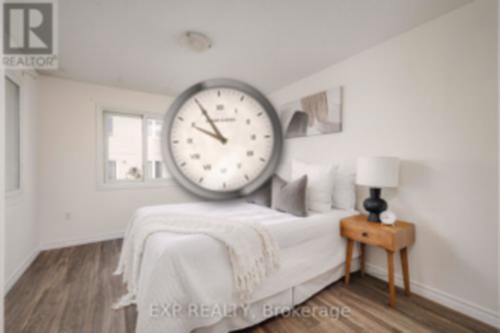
h=9 m=55
